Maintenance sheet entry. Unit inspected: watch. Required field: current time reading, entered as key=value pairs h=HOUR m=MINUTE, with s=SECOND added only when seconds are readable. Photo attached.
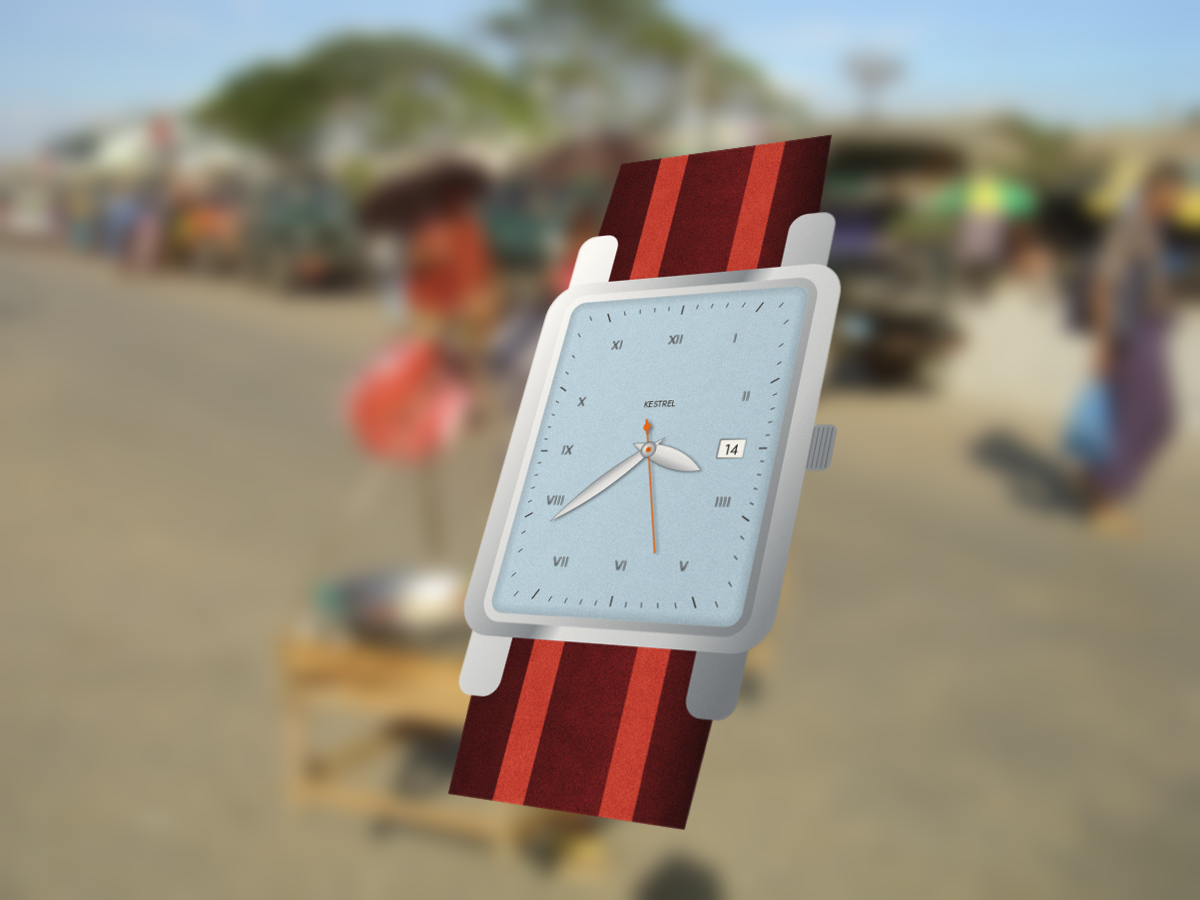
h=3 m=38 s=27
